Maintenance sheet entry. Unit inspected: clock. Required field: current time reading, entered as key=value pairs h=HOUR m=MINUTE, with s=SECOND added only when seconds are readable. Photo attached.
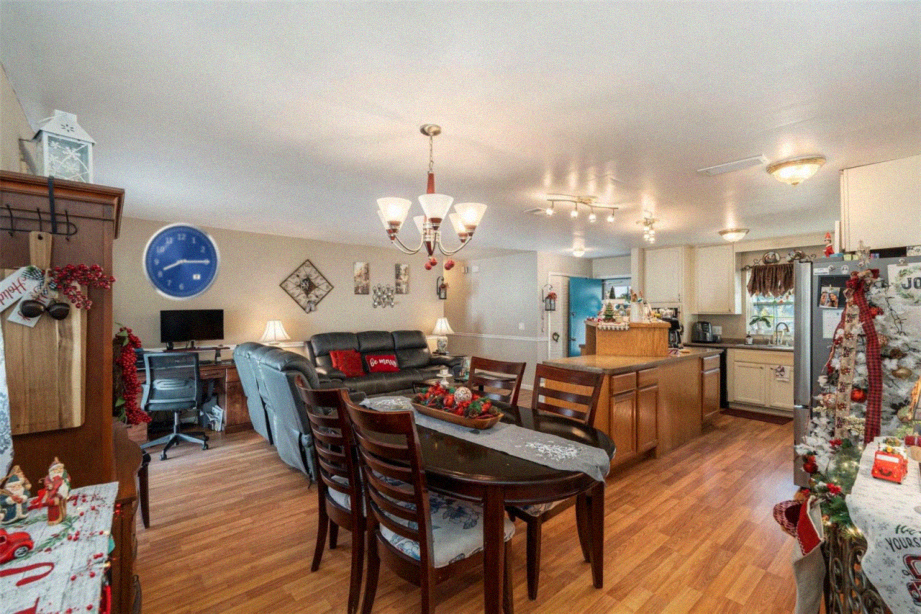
h=8 m=15
